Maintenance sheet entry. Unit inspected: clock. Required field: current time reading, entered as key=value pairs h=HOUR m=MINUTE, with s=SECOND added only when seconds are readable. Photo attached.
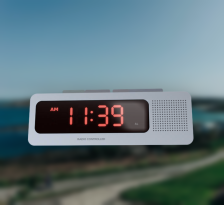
h=11 m=39
